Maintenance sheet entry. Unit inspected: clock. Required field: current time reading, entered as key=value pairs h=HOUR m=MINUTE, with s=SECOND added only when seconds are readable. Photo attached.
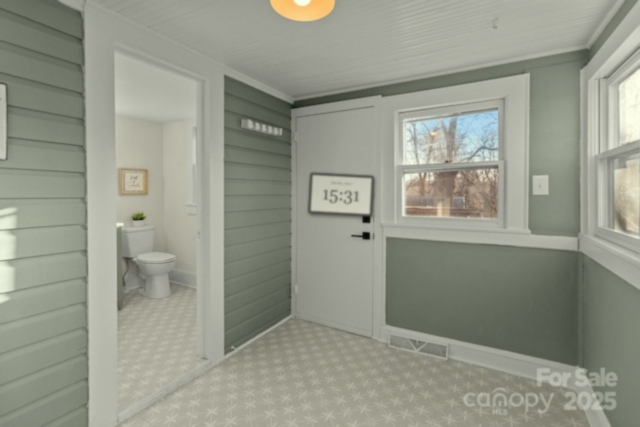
h=15 m=31
